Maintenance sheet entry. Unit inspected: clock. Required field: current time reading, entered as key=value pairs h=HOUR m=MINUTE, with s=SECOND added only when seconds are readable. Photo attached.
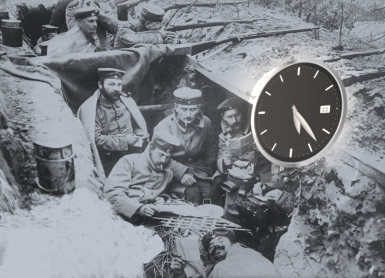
h=5 m=23
